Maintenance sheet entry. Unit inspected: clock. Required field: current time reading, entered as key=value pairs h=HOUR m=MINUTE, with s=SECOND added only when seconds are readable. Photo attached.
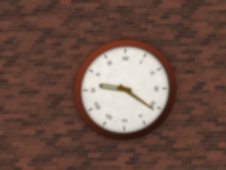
h=9 m=21
